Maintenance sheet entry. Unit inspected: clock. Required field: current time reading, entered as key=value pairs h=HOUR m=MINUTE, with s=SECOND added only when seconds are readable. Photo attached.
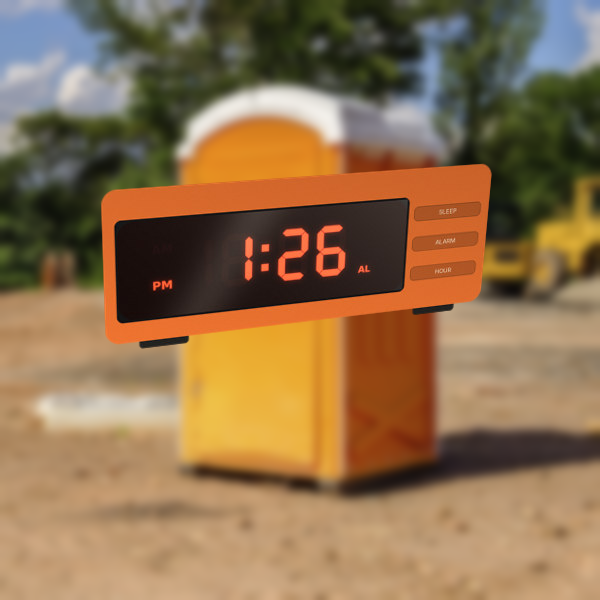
h=1 m=26
